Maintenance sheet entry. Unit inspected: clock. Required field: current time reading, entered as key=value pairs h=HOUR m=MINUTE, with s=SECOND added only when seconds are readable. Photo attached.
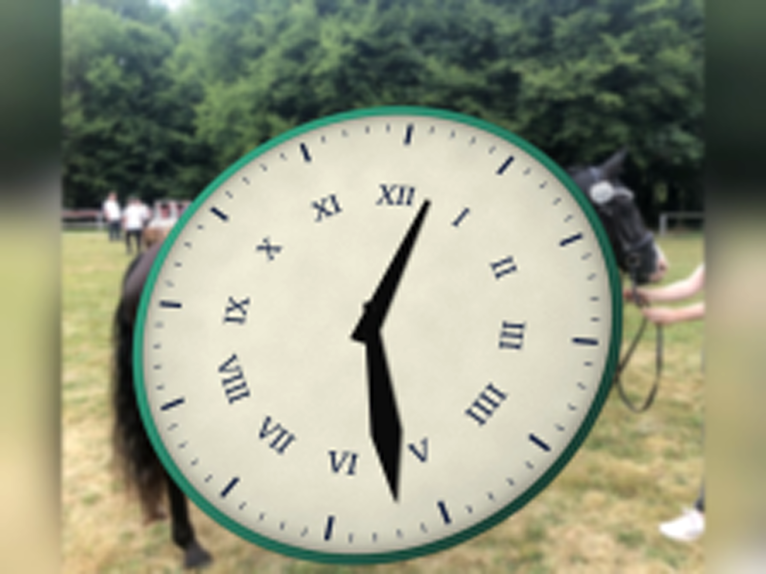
h=12 m=27
